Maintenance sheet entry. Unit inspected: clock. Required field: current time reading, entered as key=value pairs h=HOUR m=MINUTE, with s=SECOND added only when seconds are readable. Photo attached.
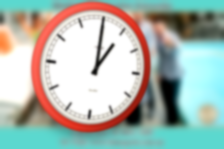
h=1 m=0
